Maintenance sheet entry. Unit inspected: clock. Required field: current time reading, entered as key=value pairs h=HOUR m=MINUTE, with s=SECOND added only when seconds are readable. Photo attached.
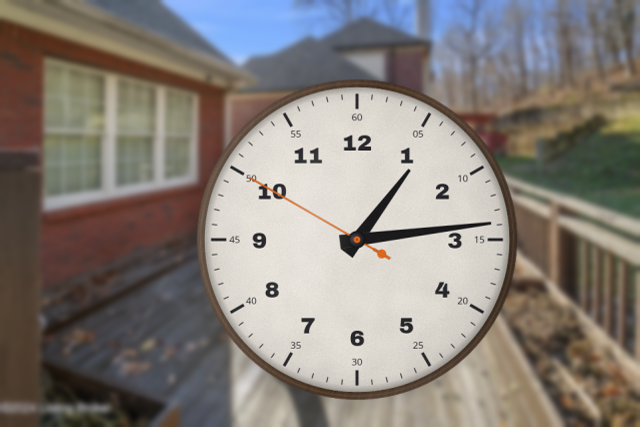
h=1 m=13 s=50
